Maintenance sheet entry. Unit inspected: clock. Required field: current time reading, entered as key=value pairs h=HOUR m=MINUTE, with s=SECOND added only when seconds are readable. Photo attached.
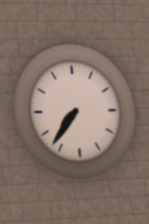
h=7 m=37
